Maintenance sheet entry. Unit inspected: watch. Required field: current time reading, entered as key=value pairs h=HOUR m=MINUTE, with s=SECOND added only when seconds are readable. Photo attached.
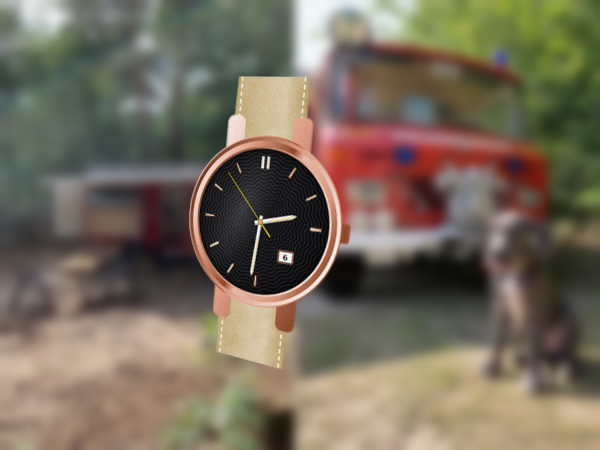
h=2 m=30 s=53
